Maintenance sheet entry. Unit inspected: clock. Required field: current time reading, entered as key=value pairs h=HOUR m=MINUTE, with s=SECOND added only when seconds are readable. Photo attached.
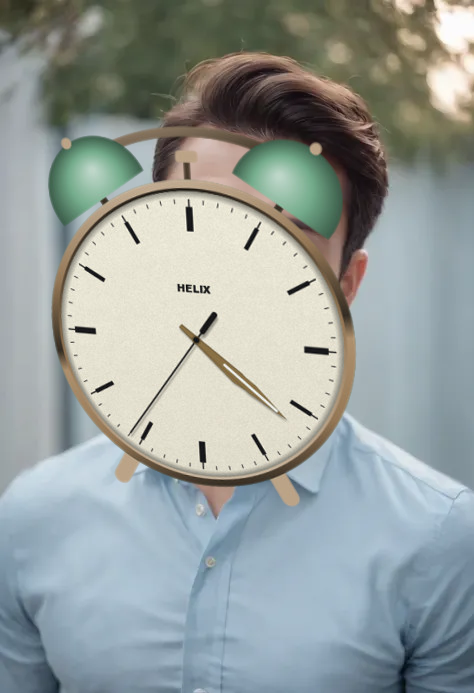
h=4 m=21 s=36
